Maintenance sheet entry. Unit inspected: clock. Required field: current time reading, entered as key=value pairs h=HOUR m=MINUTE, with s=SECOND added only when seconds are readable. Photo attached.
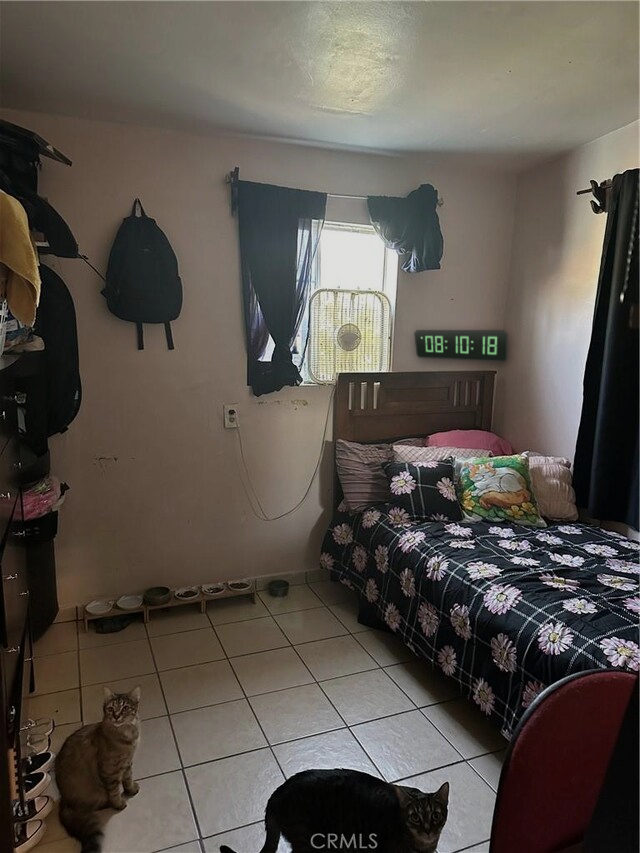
h=8 m=10 s=18
